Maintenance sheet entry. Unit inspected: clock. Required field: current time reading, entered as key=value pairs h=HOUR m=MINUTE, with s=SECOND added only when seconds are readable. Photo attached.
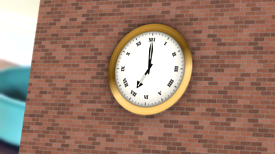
h=7 m=0
